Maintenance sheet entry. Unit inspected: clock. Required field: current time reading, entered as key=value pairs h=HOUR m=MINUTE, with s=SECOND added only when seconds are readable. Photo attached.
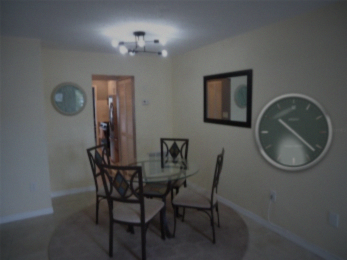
h=10 m=22
